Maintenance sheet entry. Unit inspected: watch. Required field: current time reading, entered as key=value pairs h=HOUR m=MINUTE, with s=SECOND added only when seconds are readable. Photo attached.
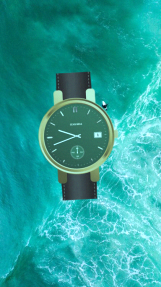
h=9 m=42
